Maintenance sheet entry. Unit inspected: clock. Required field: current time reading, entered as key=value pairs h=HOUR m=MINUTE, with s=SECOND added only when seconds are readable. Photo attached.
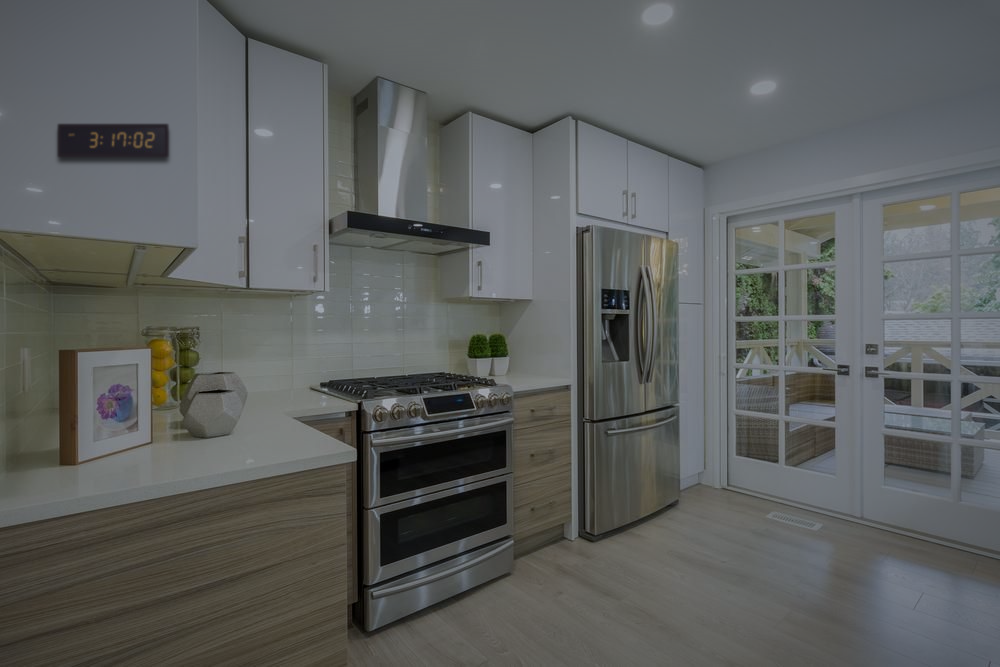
h=3 m=17 s=2
